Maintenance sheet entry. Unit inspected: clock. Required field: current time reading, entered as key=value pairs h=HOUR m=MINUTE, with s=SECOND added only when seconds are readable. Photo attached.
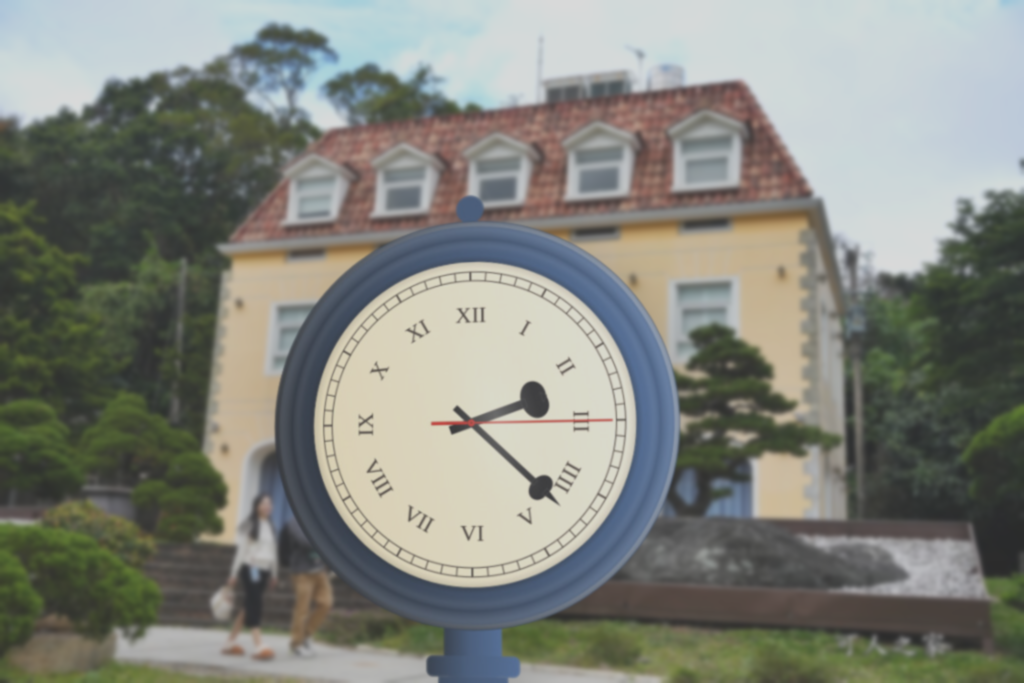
h=2 m=22 s=15
